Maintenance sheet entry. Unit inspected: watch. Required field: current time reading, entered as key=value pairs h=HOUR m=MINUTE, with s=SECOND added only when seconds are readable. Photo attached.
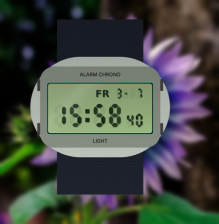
h=15 m=58 s=40
